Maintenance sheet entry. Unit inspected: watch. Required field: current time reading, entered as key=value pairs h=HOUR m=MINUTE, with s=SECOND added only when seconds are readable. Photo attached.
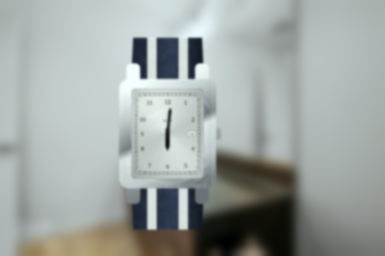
h=6 m=1
